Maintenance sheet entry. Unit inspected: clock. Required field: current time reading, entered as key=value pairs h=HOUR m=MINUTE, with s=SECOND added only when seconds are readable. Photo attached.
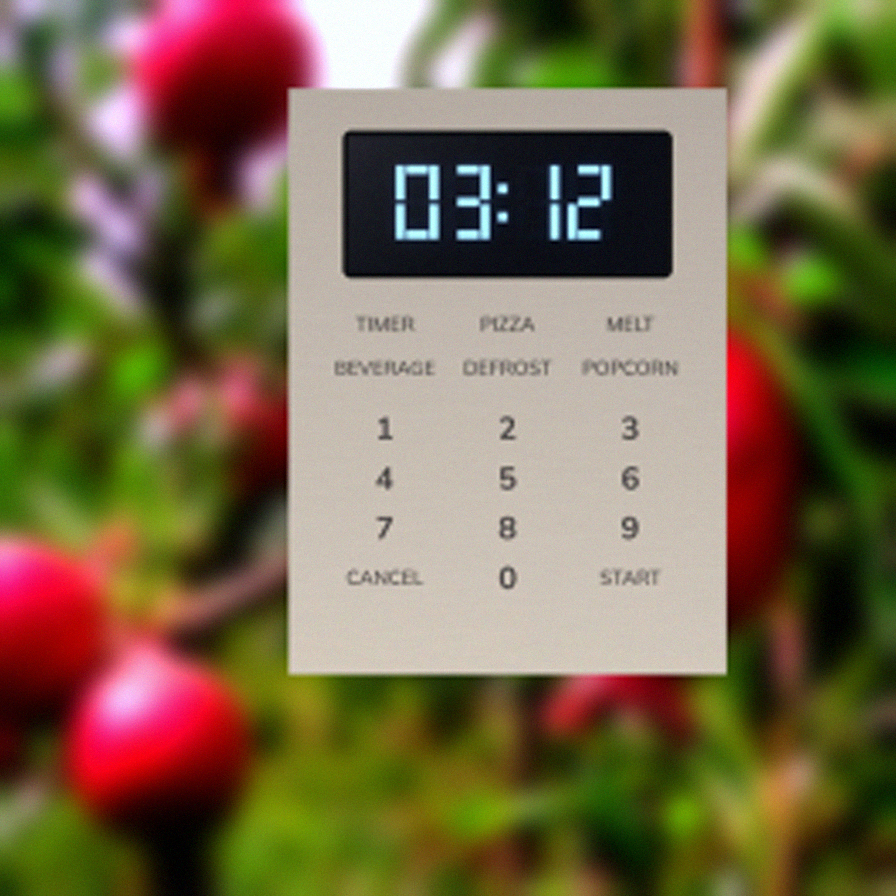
h=3 m=12
